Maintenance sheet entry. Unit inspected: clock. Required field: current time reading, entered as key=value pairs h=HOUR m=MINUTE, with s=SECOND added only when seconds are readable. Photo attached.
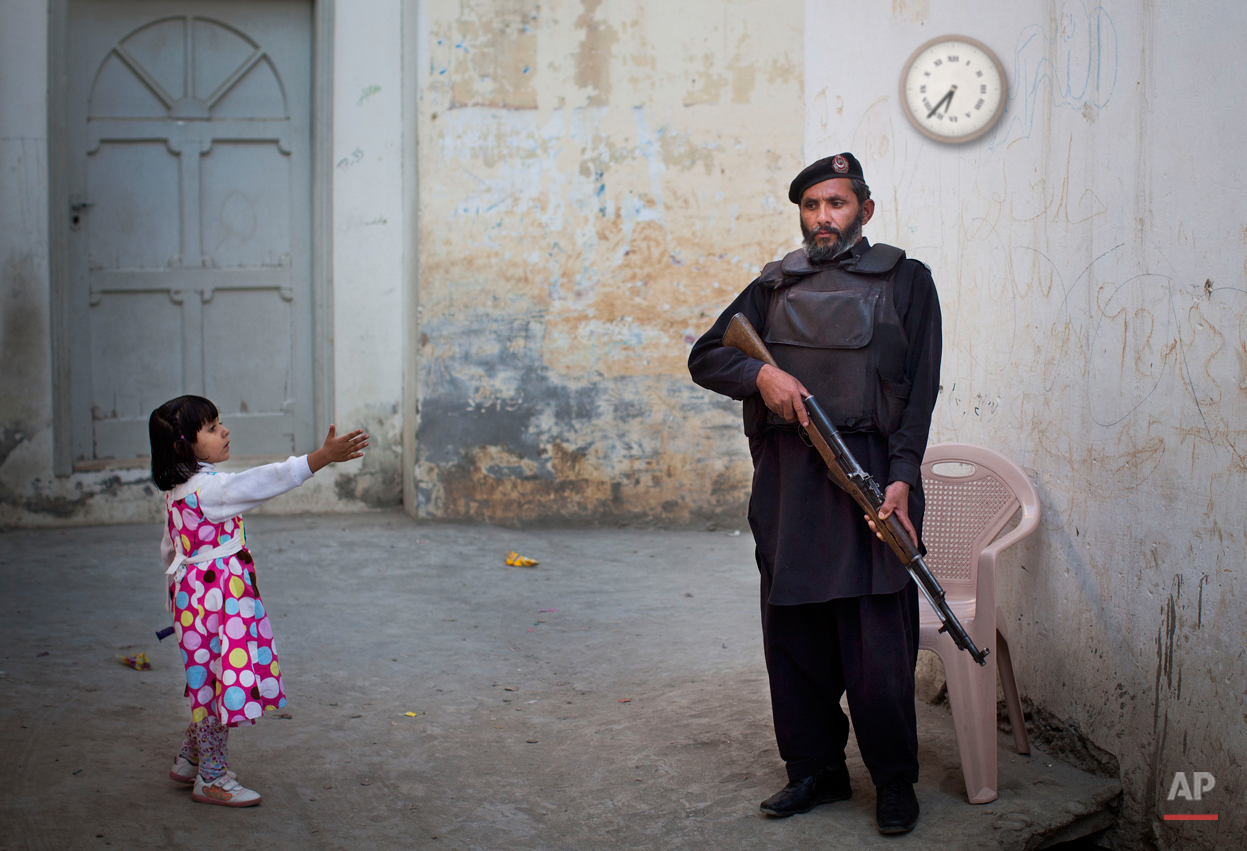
h=6 m=37
